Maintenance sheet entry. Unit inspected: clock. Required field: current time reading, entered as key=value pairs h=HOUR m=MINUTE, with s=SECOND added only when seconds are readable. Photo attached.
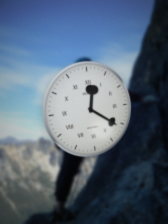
h=12 m=21
